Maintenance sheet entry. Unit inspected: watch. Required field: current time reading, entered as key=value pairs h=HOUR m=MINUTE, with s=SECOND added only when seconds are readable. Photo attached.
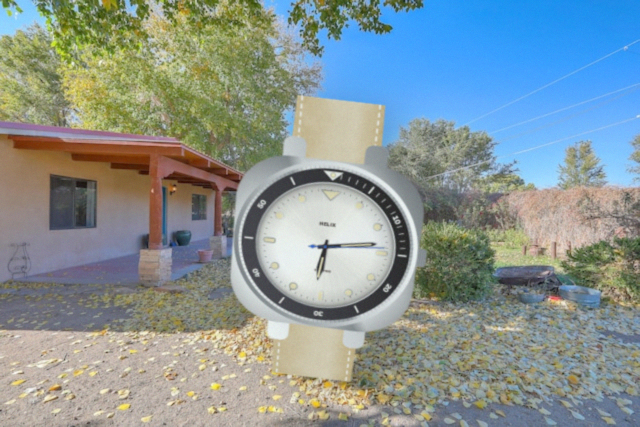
h=6 m=13 s=14
